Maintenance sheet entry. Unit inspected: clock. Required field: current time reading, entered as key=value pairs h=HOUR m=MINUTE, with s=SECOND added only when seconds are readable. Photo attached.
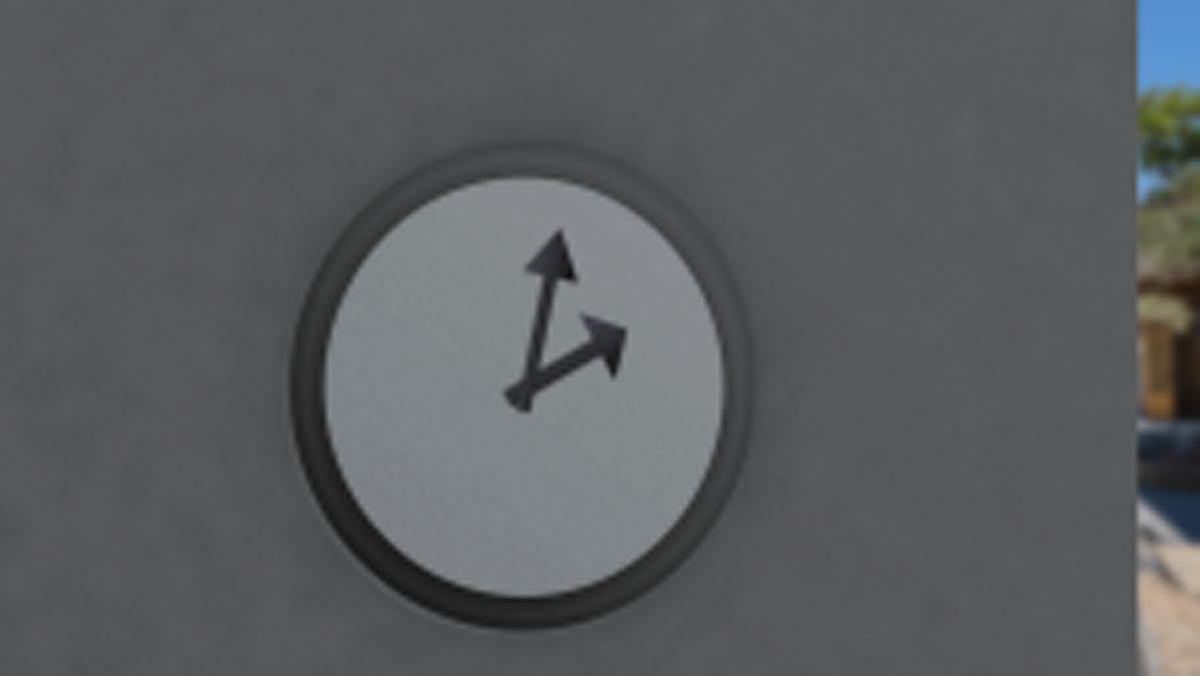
h=2 m=2
